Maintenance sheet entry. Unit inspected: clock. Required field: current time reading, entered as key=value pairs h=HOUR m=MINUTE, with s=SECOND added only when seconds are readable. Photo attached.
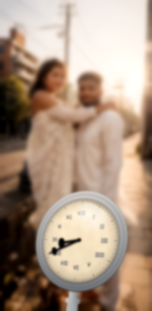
h=8 m=41
